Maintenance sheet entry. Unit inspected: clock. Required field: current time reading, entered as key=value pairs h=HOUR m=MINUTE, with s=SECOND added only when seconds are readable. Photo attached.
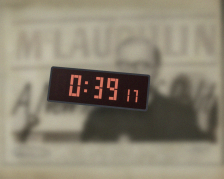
h=0 m=39 s=17
